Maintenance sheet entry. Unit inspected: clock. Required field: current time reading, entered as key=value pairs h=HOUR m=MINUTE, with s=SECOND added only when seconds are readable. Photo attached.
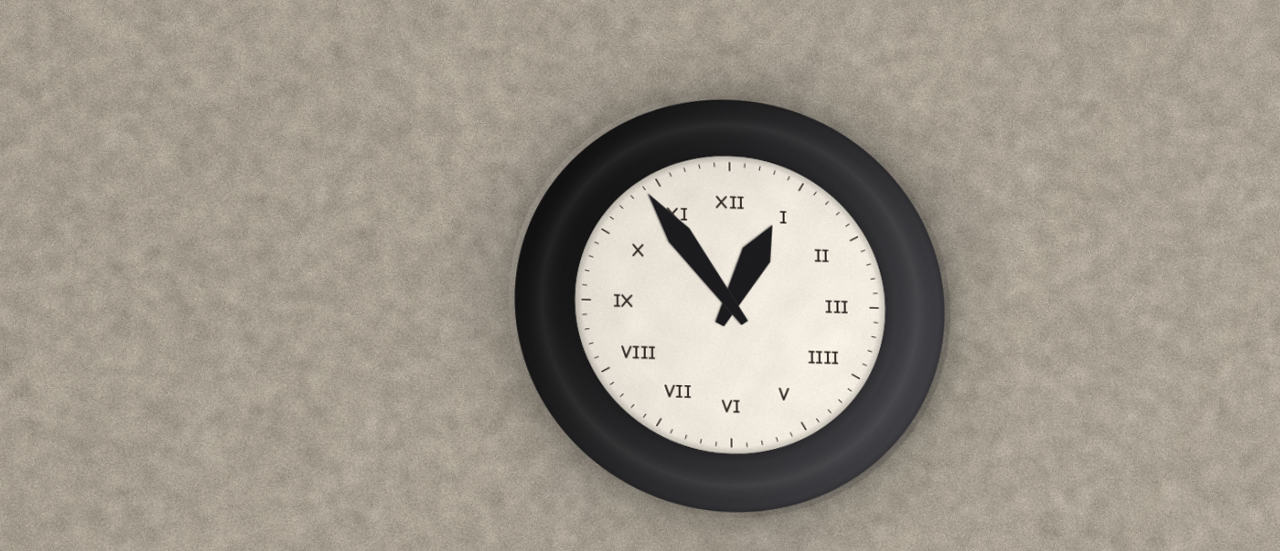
h=12 m=54
